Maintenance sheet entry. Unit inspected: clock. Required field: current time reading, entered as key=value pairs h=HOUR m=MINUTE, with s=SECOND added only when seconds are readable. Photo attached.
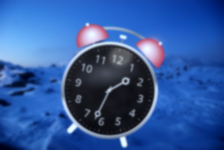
h=1 m=32
